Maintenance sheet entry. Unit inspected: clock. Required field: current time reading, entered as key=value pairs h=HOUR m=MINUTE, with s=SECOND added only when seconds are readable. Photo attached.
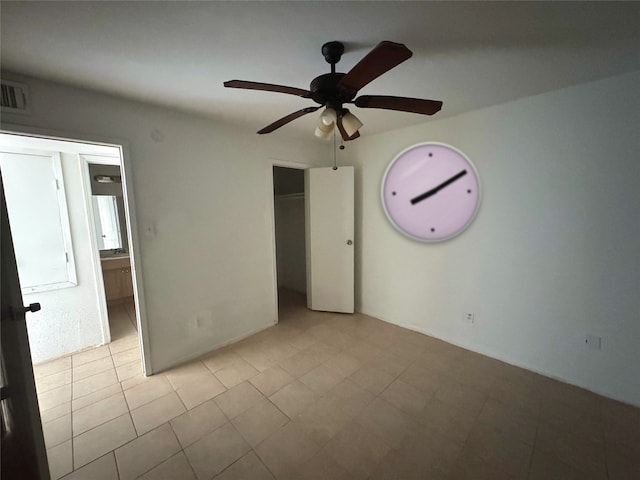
h=8 m=10
